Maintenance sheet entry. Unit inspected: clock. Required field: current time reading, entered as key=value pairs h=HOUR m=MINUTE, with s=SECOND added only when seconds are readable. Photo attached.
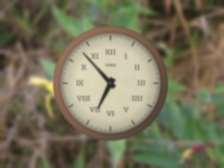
h=6 m=53
